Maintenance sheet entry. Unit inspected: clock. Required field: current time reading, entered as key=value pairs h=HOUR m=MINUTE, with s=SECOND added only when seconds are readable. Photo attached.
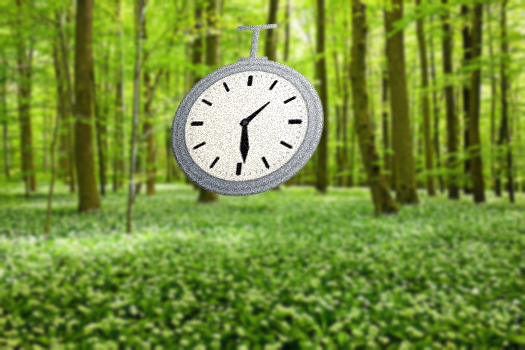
h=1 m=29
